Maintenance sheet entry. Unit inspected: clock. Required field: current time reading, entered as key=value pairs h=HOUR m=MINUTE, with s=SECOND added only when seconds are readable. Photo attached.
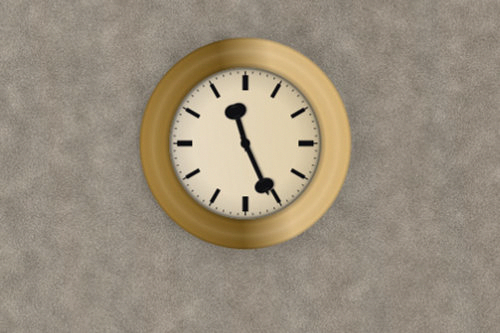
h=11 m=26
